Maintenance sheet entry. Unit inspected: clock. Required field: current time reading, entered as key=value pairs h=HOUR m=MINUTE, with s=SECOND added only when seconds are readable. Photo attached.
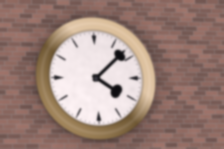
h=4 m=8
